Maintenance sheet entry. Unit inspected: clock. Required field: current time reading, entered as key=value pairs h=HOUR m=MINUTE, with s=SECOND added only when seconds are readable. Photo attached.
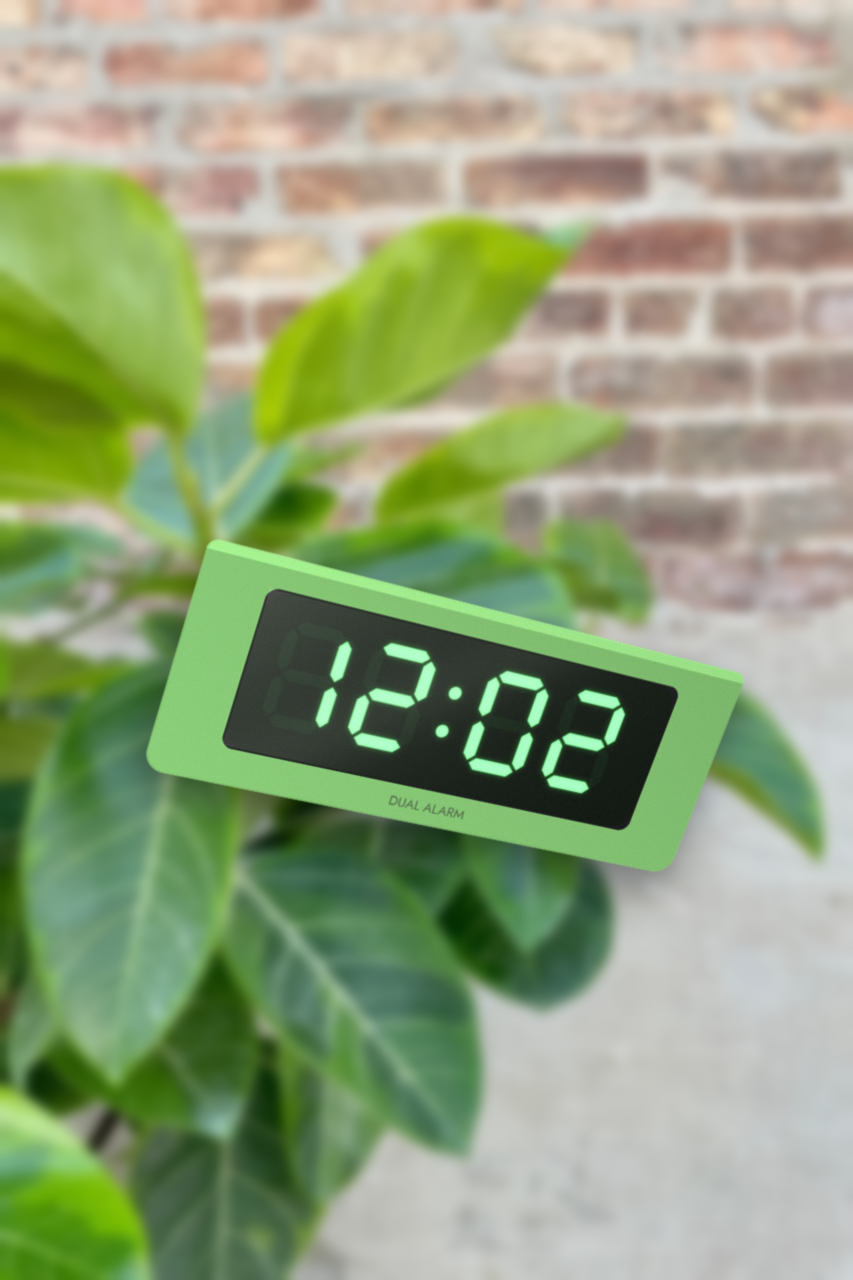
h=12 m=2
